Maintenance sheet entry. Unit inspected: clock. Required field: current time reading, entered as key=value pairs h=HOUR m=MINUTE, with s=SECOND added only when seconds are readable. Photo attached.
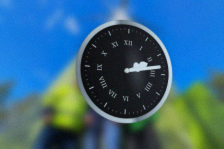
h=2 m=13
